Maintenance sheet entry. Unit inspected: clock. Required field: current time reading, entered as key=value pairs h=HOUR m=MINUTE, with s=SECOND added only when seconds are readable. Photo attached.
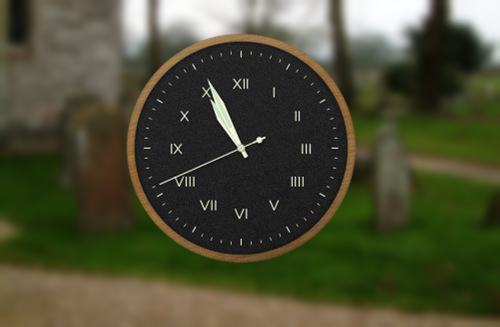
h=10 m=55 s=41
